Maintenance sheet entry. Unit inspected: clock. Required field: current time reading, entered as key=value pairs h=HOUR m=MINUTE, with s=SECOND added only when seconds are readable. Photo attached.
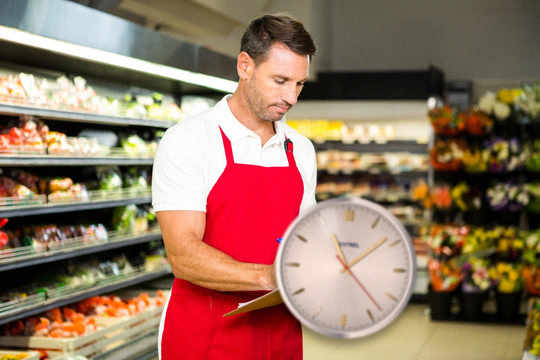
h=11 m=8 s=23
